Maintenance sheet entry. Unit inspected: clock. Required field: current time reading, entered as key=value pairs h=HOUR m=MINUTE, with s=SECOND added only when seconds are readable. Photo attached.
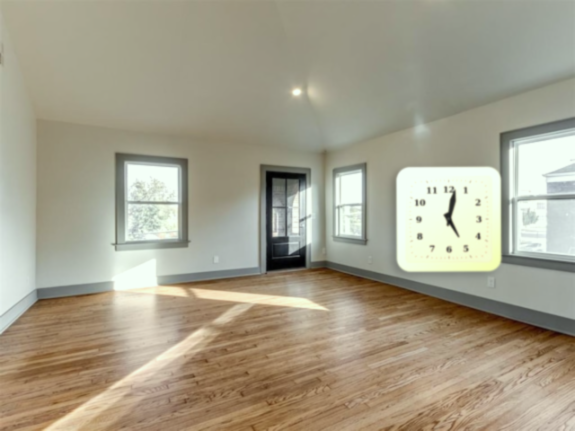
h=5 m=2
